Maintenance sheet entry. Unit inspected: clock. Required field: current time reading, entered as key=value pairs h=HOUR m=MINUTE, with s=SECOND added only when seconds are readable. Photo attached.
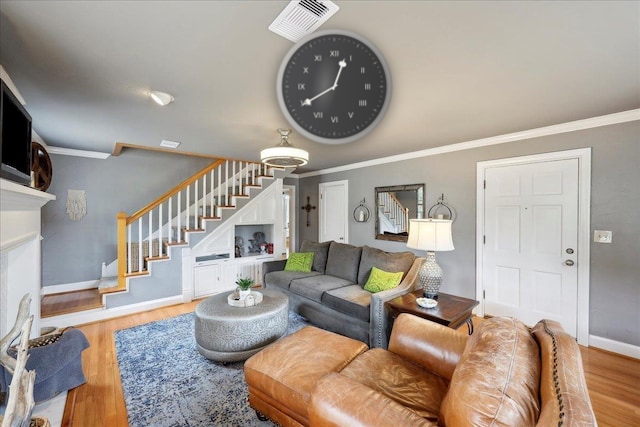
h=12 m=40
